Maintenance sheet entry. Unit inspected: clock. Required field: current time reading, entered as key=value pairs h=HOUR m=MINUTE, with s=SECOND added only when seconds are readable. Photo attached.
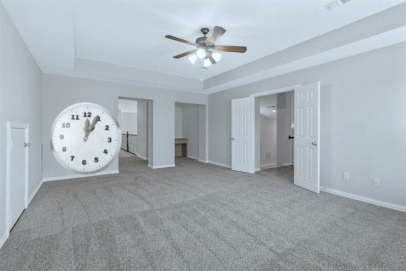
h=12 m=4
